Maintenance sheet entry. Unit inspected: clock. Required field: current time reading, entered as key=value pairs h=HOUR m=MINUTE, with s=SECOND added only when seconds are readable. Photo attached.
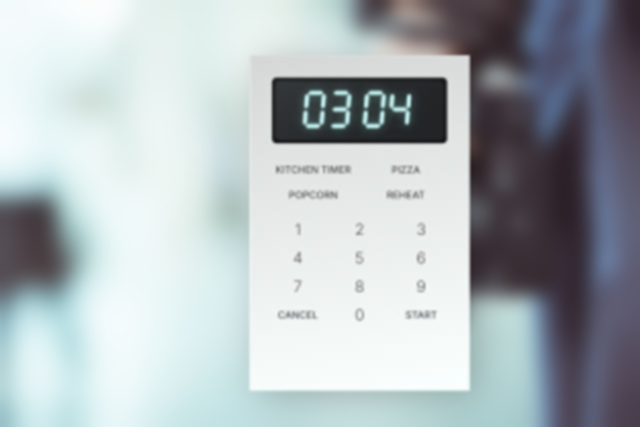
h=3 m=4
